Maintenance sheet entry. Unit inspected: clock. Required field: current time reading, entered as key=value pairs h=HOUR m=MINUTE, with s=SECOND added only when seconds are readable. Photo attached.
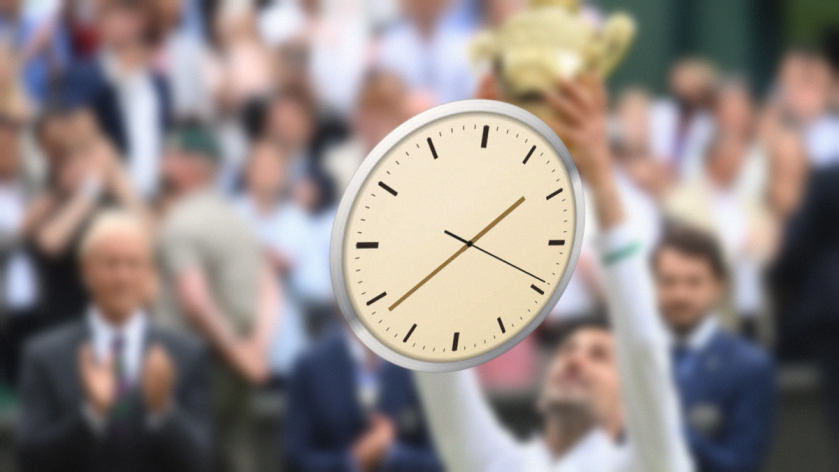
h=1 m=38 s=19
